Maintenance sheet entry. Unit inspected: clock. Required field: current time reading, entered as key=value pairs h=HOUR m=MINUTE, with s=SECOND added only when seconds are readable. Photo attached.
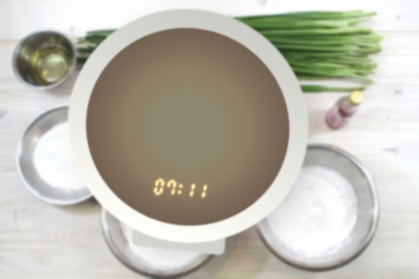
h=7 m=11
